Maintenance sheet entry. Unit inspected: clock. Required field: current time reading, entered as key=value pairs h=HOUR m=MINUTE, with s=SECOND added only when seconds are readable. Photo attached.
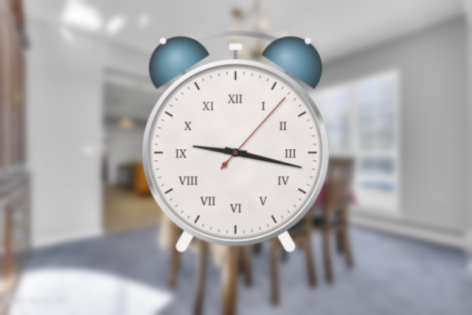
h=9 m=17 s=7
